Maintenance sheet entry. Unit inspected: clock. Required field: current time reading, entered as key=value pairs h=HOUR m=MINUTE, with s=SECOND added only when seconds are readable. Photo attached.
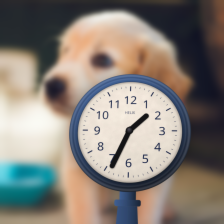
h=1 m=34
